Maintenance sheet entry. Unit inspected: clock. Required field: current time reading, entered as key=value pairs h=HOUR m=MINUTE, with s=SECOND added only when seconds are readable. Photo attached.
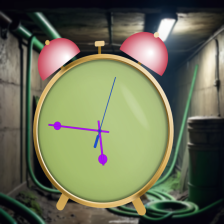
h=5 m=46 s=3
